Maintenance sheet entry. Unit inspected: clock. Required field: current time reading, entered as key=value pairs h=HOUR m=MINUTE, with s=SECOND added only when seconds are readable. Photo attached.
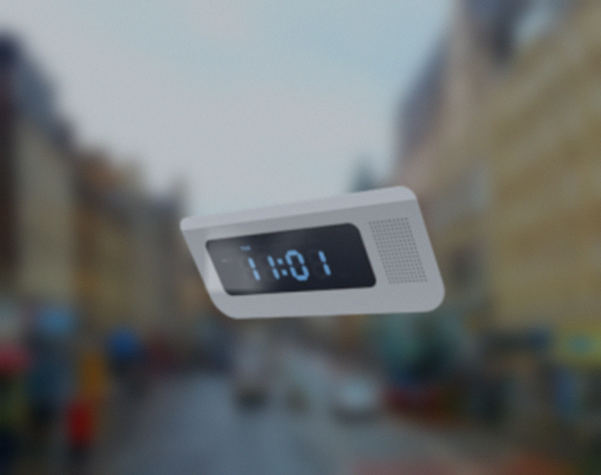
h=11 m=1
